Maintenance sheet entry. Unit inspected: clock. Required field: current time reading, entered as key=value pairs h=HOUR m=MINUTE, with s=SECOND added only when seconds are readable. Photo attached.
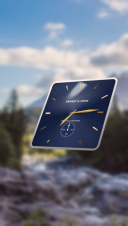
h=7 m=14
